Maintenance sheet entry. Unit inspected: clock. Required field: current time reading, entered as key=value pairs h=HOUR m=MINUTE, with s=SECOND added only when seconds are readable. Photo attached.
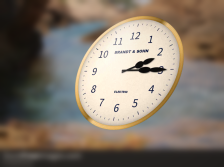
h=2 m=15
